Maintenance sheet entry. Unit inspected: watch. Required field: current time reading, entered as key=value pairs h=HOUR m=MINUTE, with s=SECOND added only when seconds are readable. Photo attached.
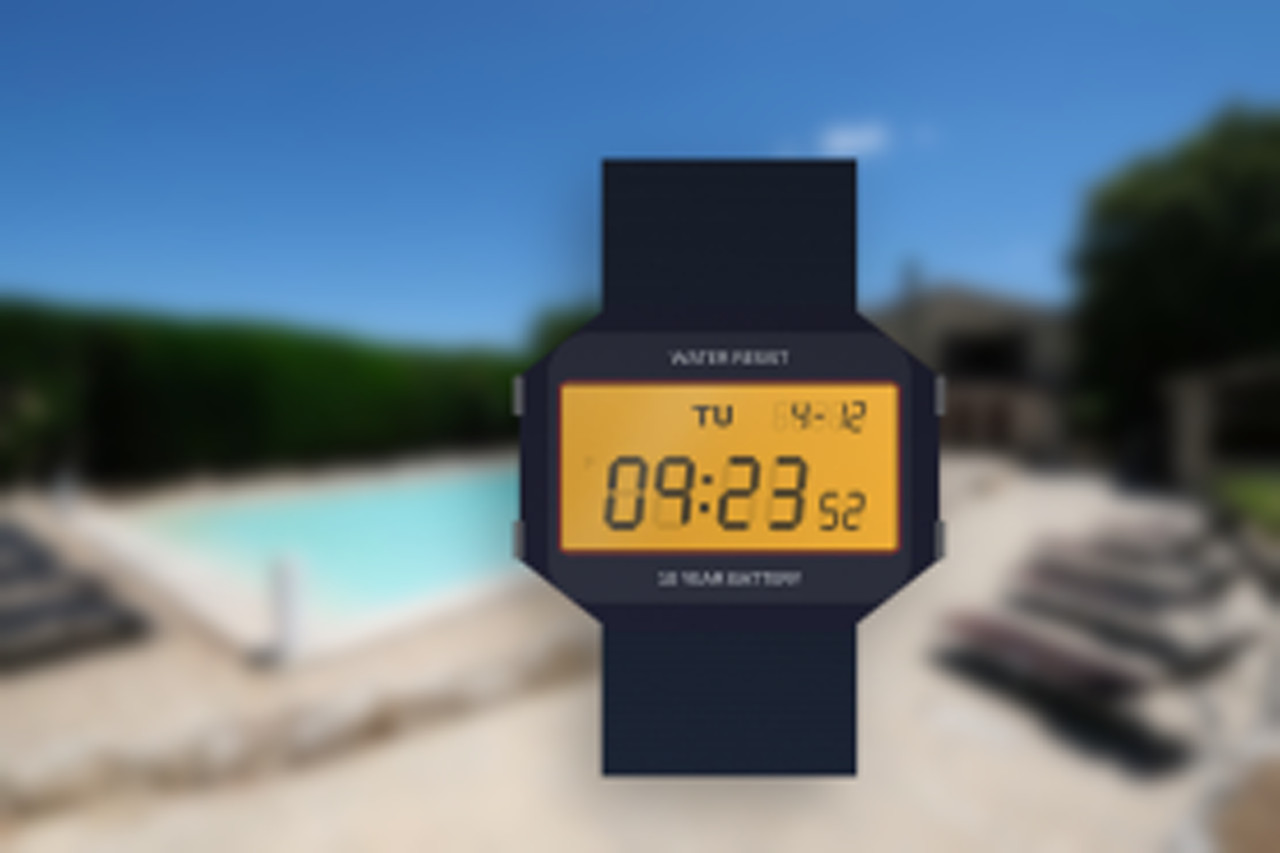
h=9 m=23 s=52
